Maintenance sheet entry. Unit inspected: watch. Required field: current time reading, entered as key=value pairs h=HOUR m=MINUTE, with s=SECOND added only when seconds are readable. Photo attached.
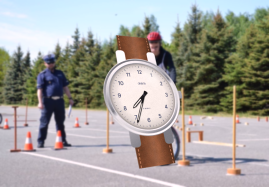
h=7 m=34
